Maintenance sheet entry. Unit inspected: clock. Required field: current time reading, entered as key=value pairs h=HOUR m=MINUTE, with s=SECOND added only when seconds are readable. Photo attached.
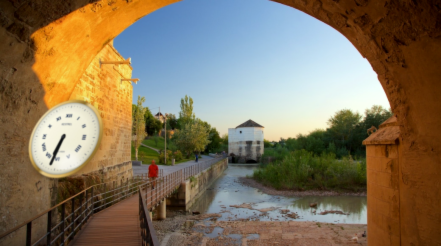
h=6 m=32
